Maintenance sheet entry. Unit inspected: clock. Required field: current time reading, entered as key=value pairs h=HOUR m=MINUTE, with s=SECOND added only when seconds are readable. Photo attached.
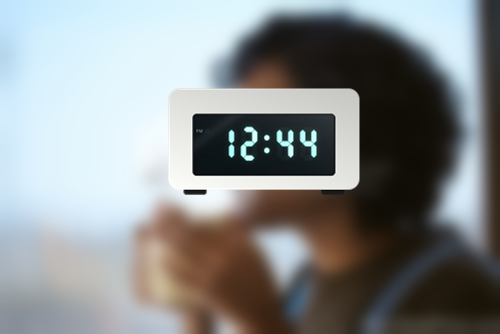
h=12 m=44
